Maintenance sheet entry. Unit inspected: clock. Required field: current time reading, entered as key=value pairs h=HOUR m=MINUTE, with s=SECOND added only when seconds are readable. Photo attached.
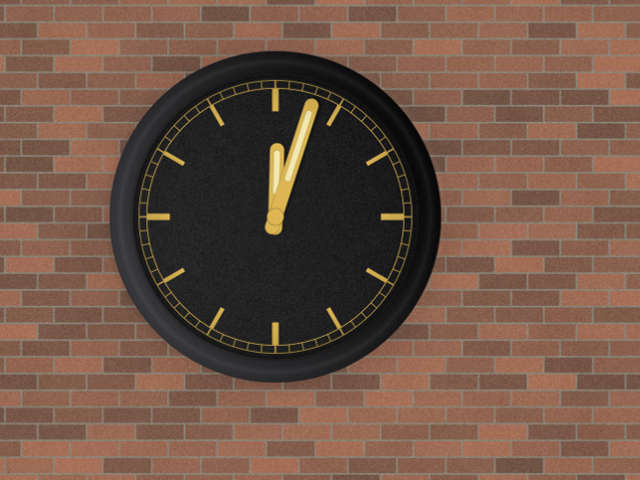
h=12 m=3
